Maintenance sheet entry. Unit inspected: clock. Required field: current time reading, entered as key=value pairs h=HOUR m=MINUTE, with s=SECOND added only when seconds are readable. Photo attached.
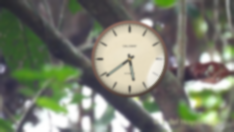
h=5 m=39
